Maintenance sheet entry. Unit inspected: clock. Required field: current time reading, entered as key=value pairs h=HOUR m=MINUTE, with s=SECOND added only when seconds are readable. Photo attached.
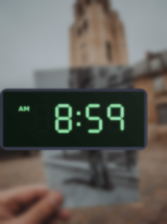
h=8 m=59
